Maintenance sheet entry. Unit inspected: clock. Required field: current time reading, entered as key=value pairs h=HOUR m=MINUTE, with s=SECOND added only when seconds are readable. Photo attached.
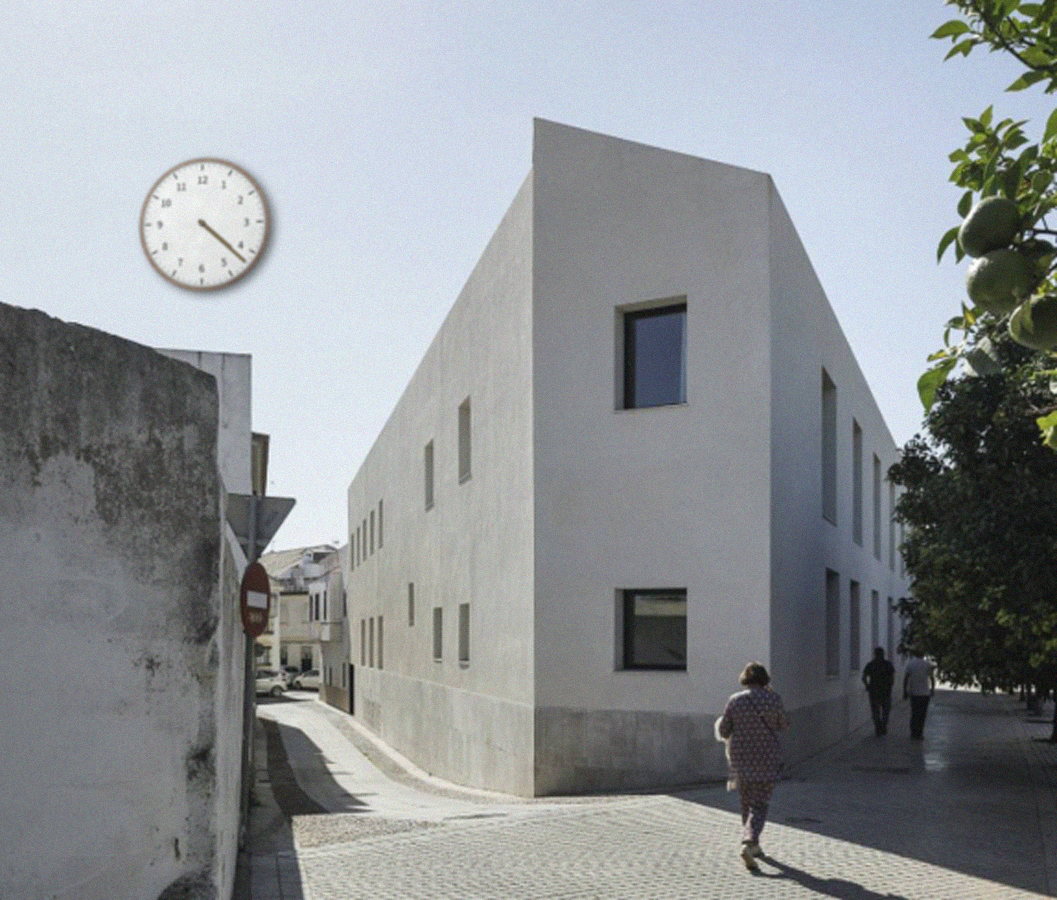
h=4 m=22
